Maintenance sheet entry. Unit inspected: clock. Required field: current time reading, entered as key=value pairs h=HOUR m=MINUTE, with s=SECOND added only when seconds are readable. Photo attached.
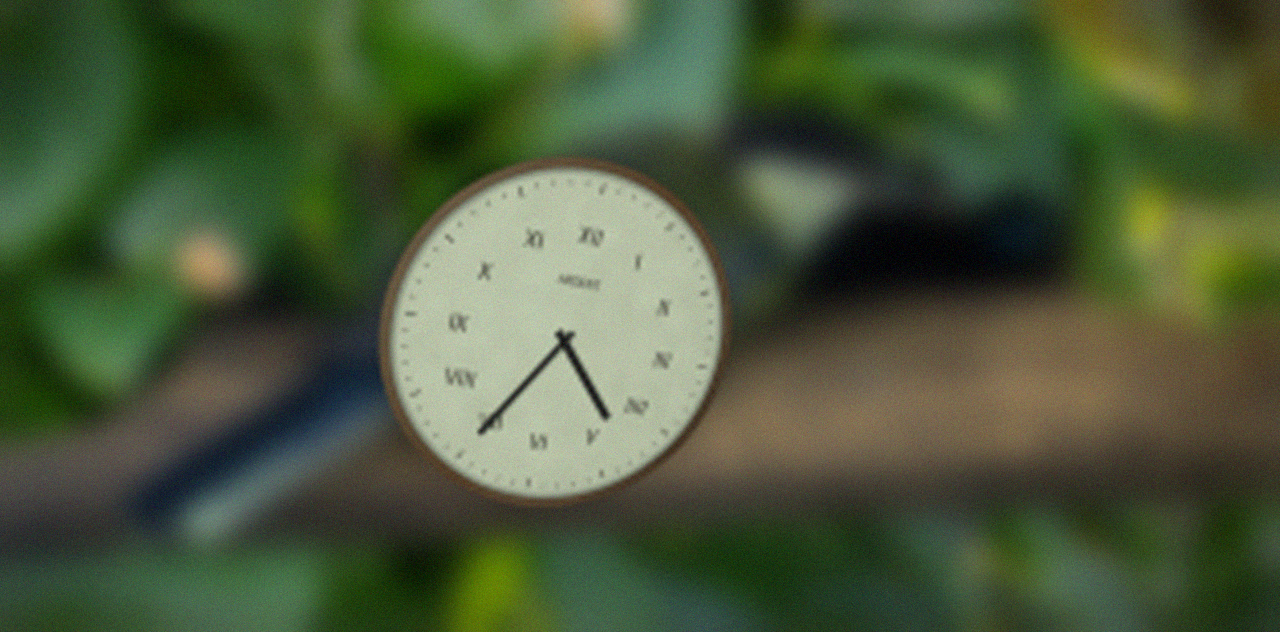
h=4 m=35
